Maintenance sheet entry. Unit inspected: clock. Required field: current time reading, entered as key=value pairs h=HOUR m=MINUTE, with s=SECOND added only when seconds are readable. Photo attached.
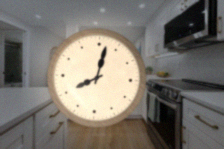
h=8 m=2
